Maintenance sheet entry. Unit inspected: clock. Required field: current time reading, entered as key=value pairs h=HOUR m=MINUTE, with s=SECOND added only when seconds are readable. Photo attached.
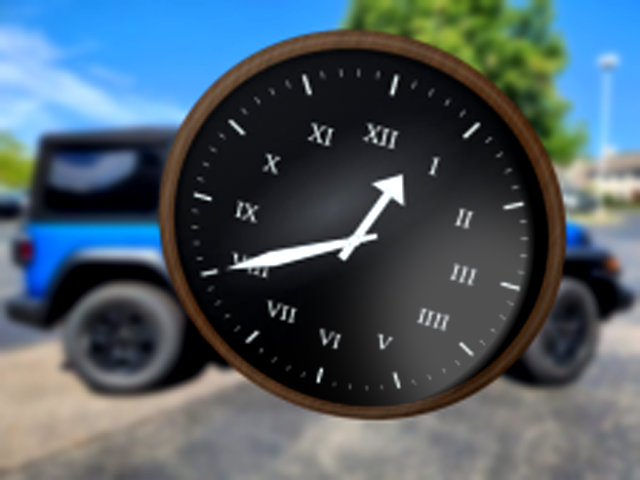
h=12 m=40
